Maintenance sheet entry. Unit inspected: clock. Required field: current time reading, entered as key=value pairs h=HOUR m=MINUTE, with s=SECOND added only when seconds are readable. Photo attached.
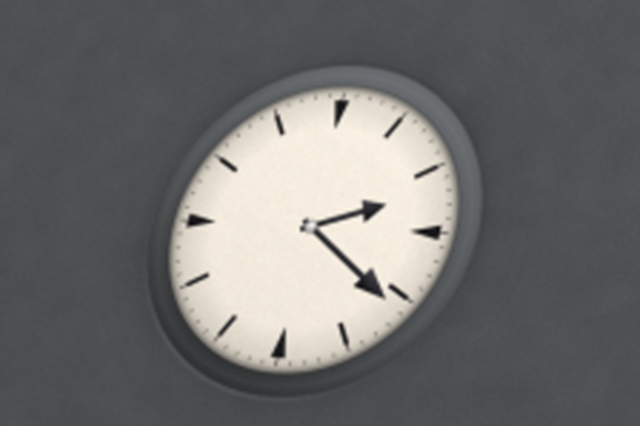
h=2 m=21
